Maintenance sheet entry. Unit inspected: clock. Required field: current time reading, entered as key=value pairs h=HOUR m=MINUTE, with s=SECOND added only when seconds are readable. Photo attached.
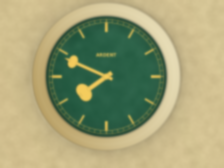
h=7 m=49
